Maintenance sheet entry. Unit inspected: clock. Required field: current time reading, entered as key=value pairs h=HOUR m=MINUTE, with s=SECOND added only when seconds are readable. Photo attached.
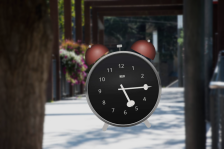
h=5 m=15
